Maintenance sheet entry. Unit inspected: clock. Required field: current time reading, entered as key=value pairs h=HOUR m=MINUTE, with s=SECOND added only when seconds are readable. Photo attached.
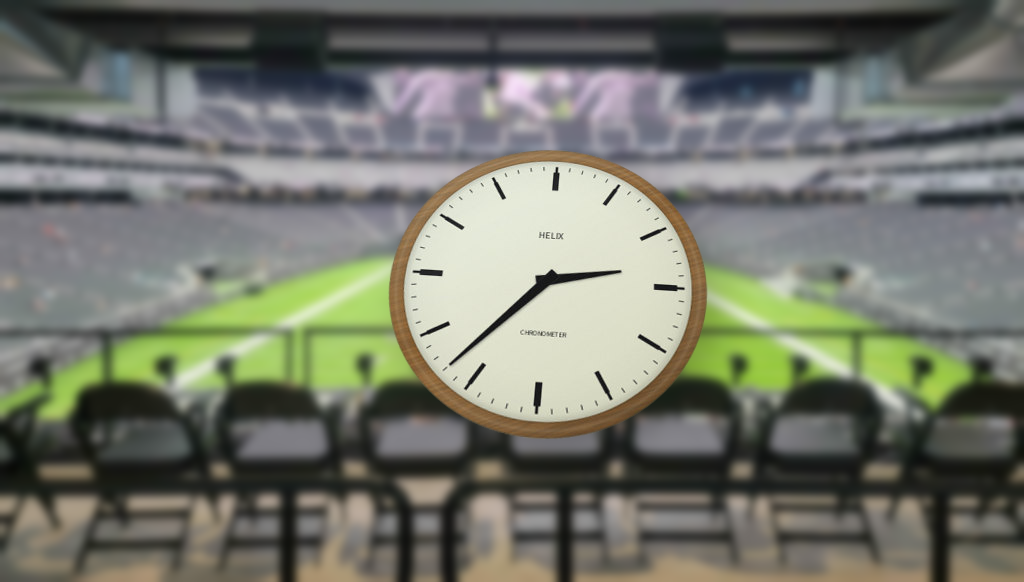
h=2 m=37
